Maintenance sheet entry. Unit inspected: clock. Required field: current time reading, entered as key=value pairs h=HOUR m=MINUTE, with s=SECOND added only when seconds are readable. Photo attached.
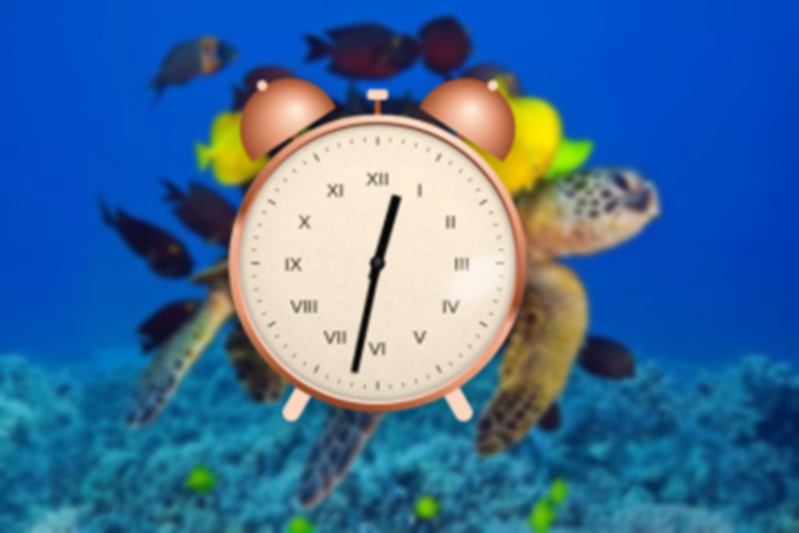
h=12 m=32
